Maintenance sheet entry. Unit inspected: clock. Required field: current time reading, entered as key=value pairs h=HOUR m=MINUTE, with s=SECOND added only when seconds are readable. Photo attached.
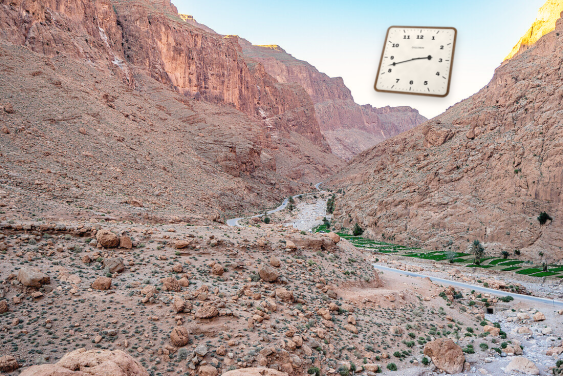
h=2 m=42
